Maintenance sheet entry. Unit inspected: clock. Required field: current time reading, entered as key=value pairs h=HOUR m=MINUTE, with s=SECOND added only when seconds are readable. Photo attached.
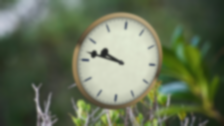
h=9 m=47
